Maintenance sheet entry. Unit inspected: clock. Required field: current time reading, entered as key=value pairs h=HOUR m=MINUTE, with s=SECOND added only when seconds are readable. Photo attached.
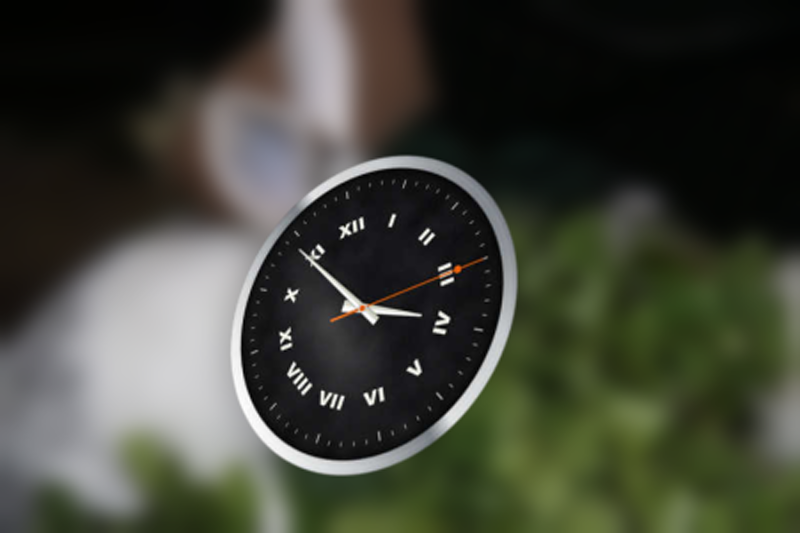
h=3 m=54 s=15
